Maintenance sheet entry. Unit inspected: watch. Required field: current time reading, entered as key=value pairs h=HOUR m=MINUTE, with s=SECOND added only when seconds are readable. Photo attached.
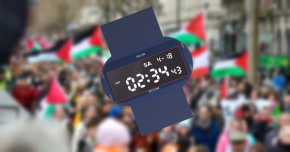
h=2 m=34 s=43
